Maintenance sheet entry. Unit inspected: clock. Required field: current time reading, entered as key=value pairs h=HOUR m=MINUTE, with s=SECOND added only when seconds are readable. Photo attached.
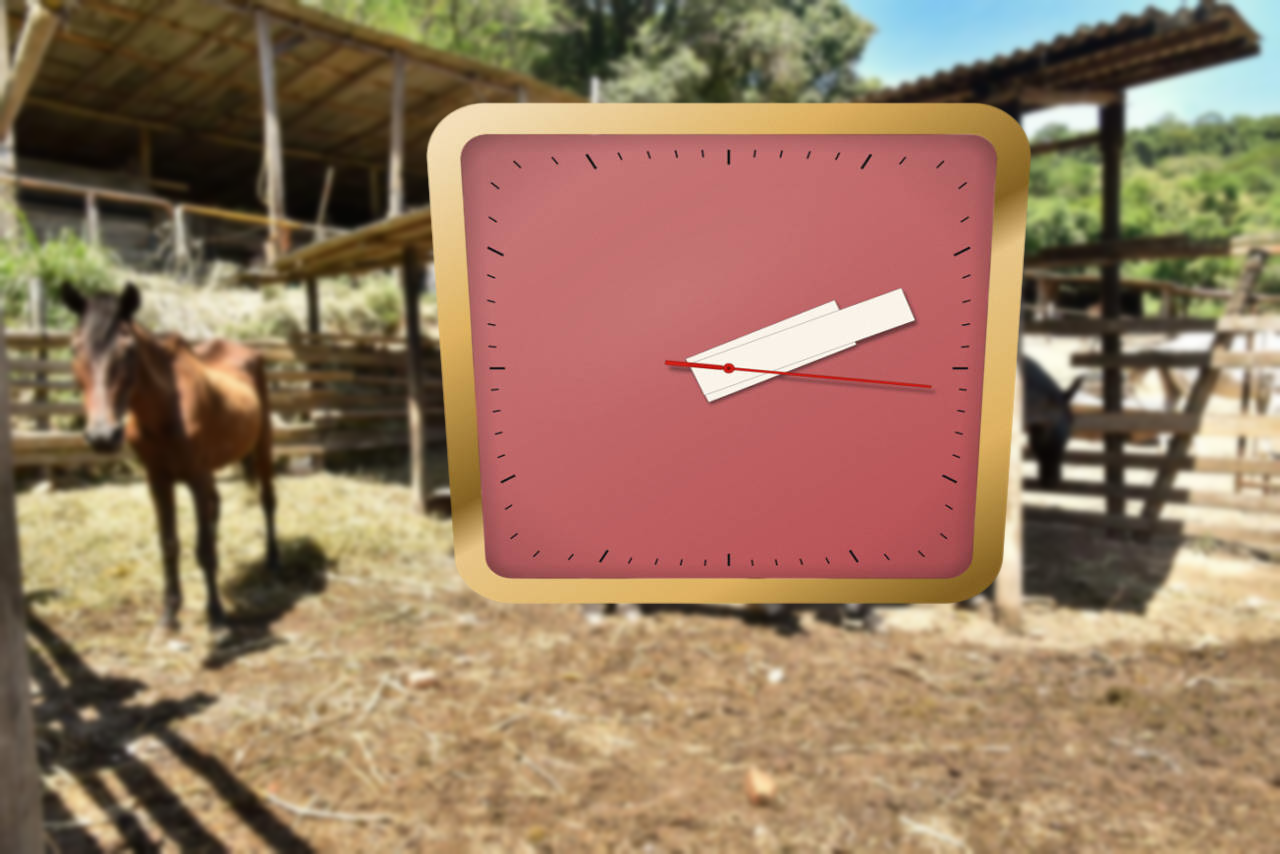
h=2 m=11 s=16
